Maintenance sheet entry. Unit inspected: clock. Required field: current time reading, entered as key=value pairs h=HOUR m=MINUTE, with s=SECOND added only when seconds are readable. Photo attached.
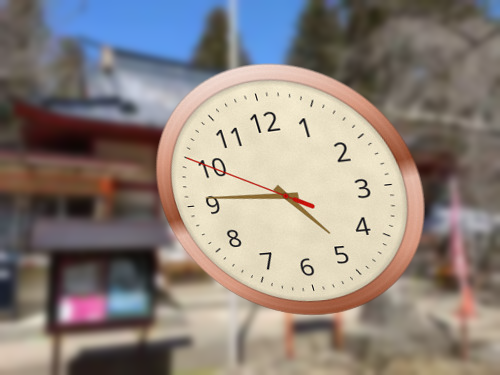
h=4 m=45 s=50
